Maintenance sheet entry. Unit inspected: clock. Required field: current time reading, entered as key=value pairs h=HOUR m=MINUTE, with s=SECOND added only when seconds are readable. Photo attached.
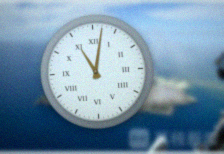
h=11 m=2
